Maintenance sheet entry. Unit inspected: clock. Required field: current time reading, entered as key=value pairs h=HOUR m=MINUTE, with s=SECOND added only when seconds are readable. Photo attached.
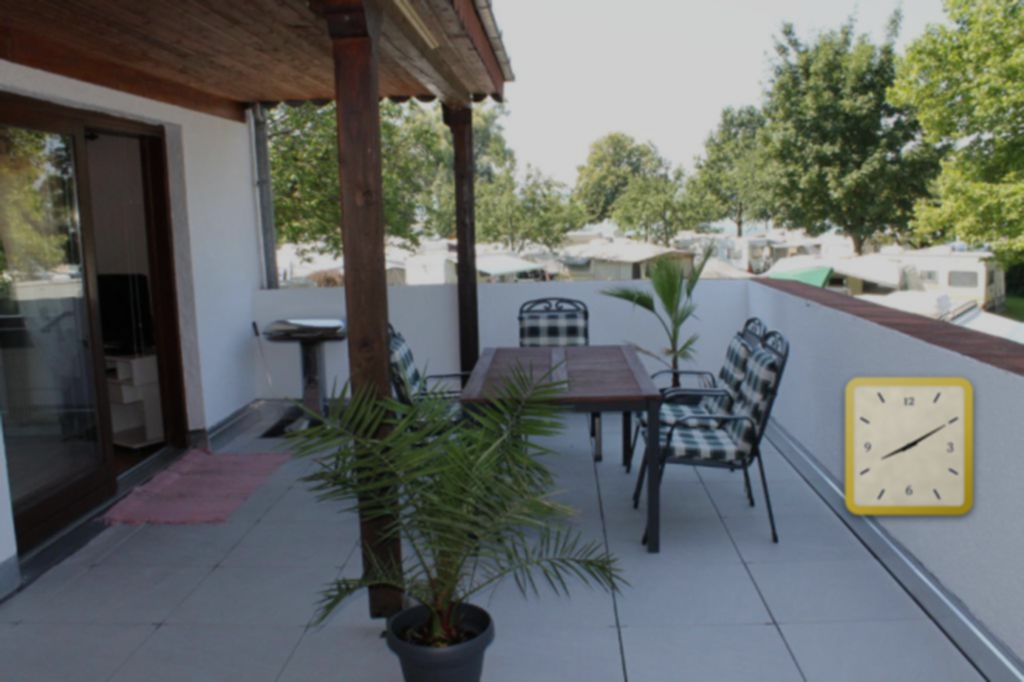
h=8 m=10
